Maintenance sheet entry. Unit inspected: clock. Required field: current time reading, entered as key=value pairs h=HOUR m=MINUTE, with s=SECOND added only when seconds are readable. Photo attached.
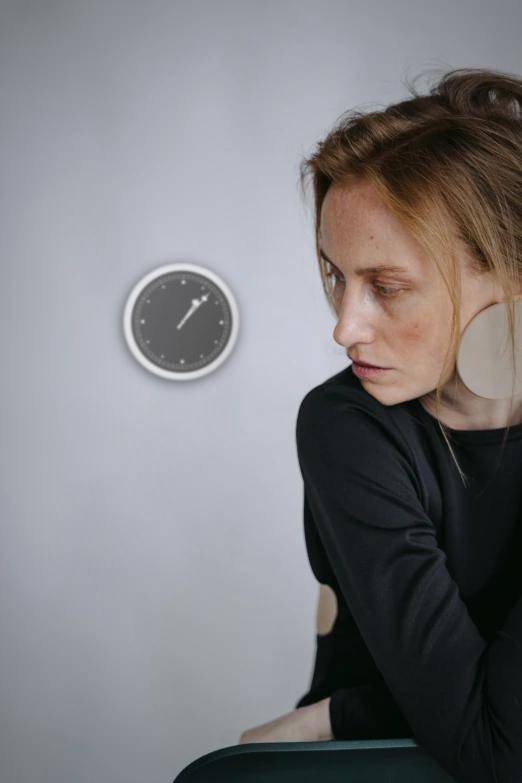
h=1 m=7
